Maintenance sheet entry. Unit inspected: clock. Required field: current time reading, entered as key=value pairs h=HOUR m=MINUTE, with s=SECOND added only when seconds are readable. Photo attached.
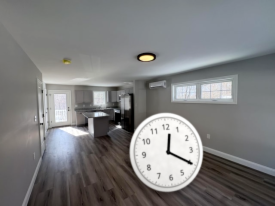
h=12 m=20
